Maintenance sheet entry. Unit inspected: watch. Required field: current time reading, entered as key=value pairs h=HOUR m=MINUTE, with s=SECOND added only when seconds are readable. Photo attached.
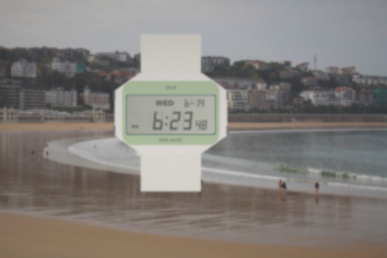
h=6 m=23
